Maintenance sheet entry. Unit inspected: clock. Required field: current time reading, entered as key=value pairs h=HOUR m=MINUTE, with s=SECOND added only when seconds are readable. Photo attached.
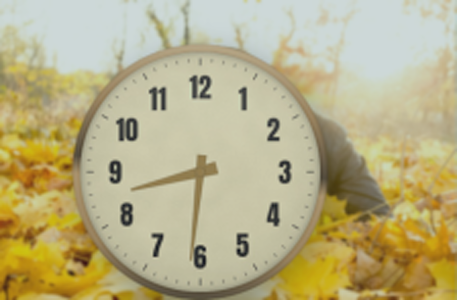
h=8 m=31
